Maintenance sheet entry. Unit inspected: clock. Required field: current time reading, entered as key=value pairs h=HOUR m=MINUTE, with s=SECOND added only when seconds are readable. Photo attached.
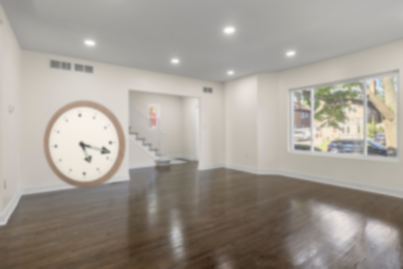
h=5 m=18
